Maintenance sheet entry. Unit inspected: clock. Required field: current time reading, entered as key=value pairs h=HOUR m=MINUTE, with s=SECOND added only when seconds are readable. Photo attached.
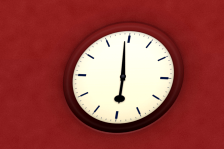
h=5 m=59
